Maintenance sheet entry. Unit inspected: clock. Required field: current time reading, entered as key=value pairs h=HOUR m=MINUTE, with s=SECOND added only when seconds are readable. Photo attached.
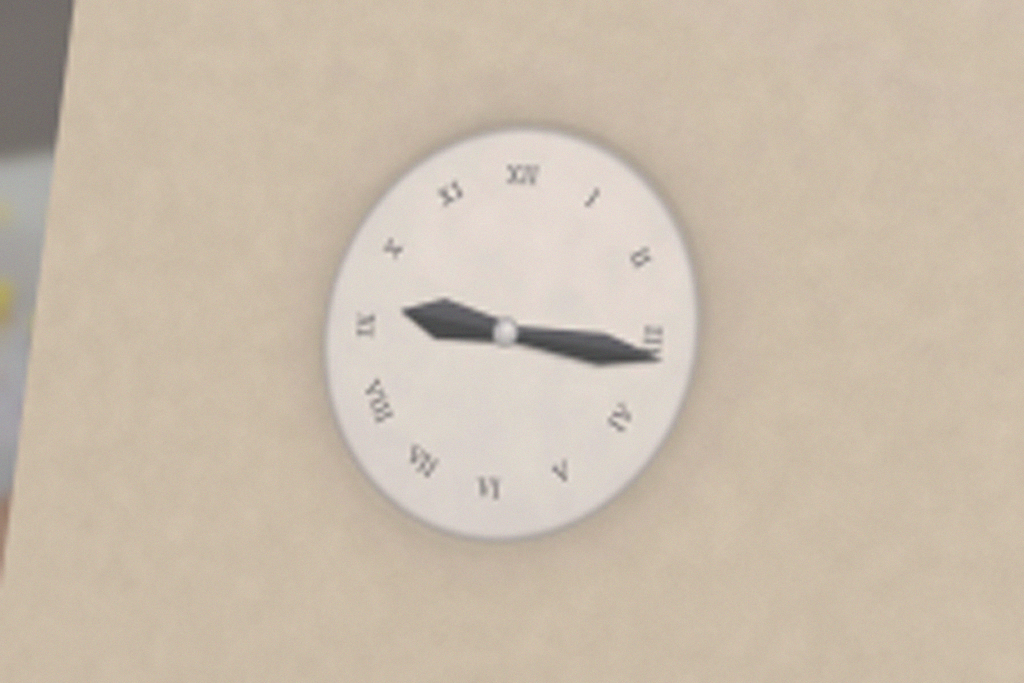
h=9 m=16
